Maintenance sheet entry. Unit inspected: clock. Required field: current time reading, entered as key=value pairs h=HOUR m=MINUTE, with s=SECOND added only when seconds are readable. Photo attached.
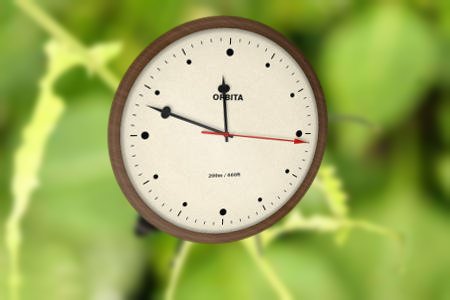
h=11 m=48 s=16
